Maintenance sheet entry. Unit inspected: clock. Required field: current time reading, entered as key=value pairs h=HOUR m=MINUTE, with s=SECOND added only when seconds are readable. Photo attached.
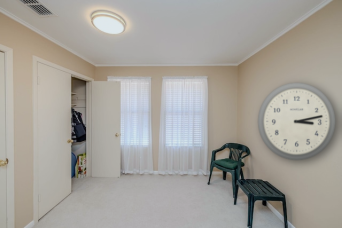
h=3 m=13
